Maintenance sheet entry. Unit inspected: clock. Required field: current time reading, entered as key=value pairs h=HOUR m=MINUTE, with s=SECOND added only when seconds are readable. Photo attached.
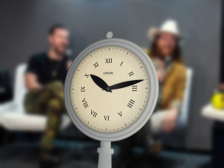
h=10 m=13
